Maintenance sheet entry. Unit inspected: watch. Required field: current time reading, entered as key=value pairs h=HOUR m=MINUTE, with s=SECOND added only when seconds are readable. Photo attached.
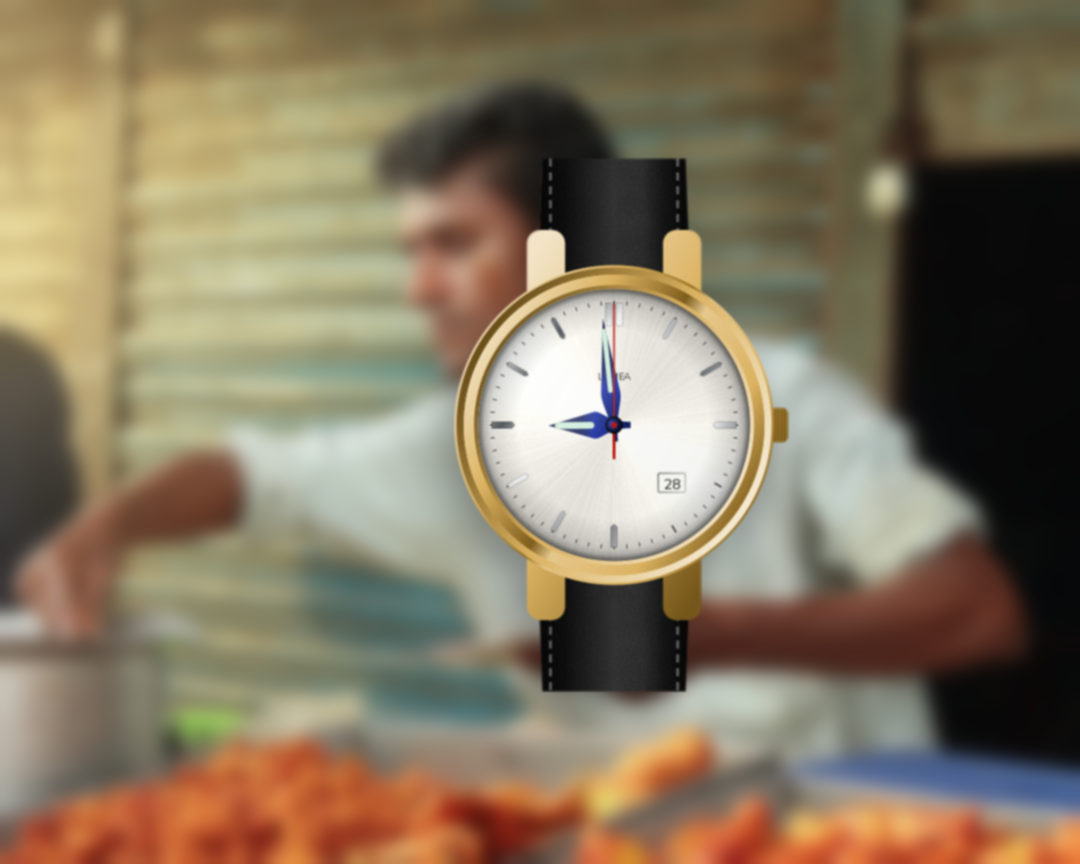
h=8 m=59 s=0
